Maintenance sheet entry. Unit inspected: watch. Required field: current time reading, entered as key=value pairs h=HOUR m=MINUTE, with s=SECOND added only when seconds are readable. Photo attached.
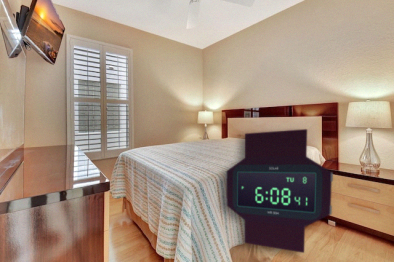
h=6 m=8 s=41
